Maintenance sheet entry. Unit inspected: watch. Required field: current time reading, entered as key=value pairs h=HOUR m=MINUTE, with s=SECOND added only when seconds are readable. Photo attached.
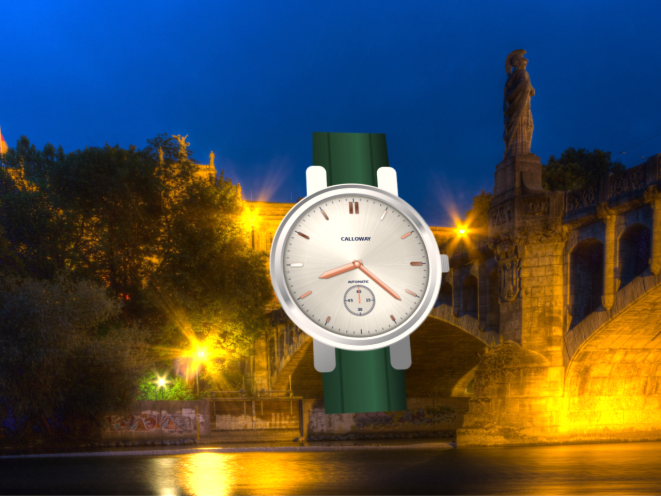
h=8 m=22
